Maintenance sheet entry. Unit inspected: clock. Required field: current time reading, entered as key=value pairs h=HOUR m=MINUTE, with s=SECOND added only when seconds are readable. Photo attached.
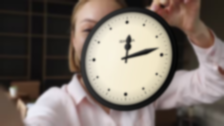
h=12 m=13
